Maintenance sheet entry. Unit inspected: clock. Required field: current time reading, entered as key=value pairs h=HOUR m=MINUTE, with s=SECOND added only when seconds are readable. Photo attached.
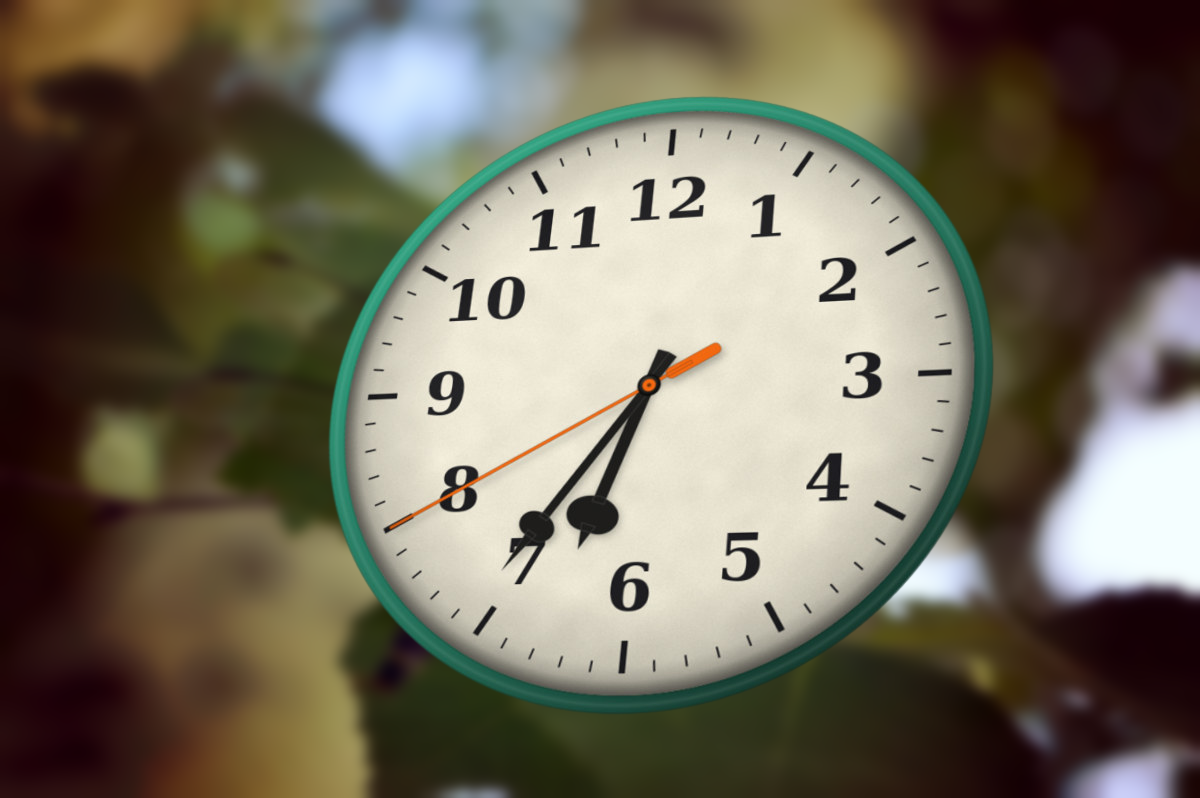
h=6 m=35 s=40
